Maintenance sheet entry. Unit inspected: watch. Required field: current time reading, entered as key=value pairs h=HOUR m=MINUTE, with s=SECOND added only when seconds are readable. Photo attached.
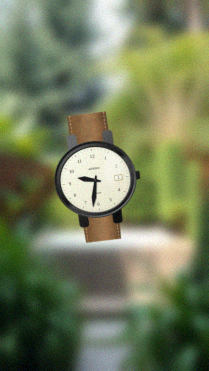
h=9 m=32
